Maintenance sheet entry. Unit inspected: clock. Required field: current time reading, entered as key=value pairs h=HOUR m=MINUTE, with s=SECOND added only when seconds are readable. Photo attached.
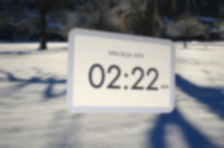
h=2 m=22
